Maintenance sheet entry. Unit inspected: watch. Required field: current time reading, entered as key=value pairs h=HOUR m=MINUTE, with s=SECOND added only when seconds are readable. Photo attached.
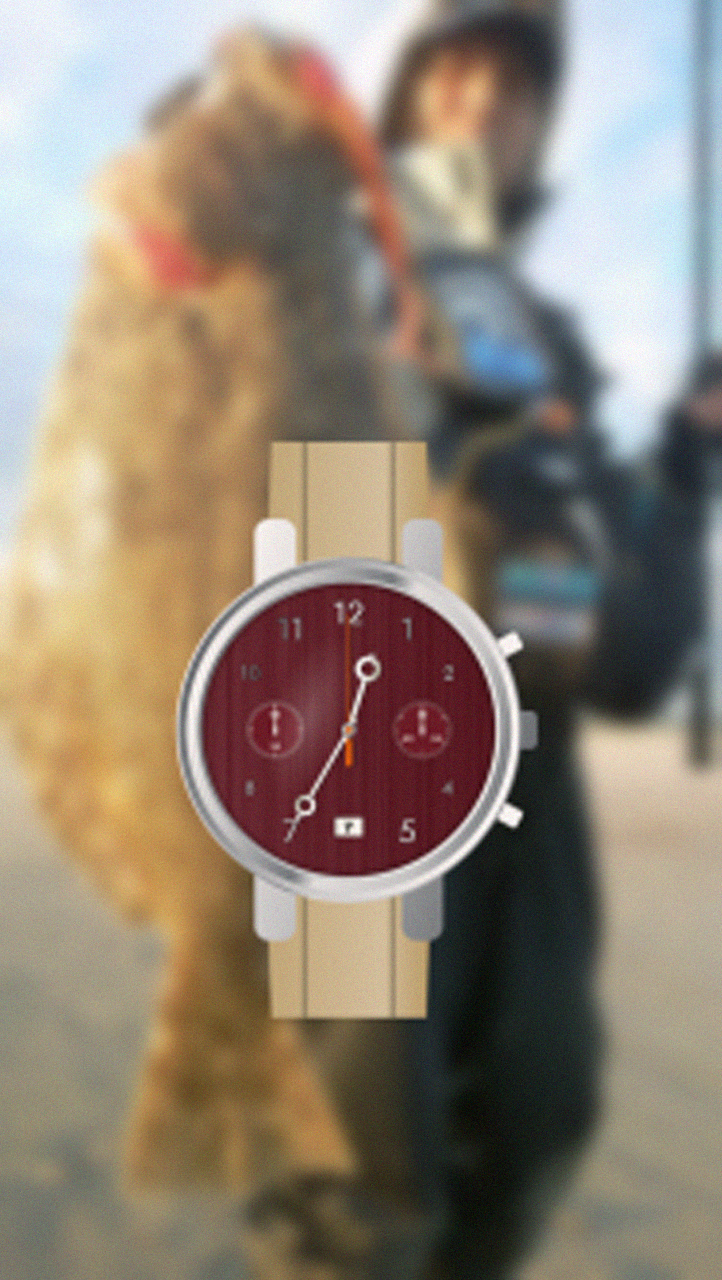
h=12 m=35
